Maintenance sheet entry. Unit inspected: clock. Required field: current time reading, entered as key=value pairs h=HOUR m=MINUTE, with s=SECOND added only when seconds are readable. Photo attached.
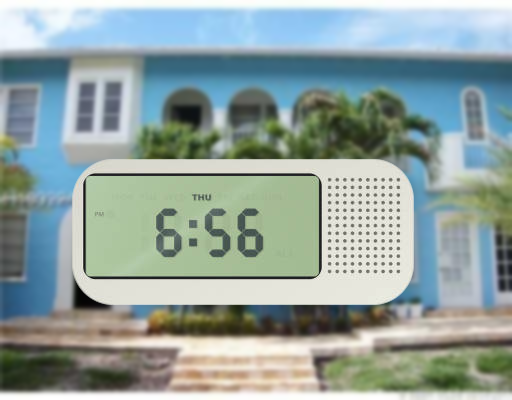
h=6 m=56
